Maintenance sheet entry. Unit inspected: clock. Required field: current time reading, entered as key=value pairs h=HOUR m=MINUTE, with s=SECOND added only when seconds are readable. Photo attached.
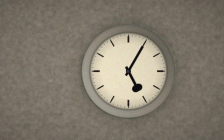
h=5 m=5
